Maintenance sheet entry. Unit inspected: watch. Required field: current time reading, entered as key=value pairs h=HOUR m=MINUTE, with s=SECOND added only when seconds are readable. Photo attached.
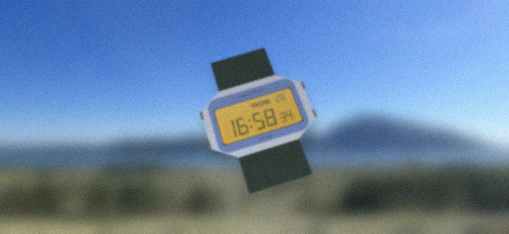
h=16 m=58 s=34
